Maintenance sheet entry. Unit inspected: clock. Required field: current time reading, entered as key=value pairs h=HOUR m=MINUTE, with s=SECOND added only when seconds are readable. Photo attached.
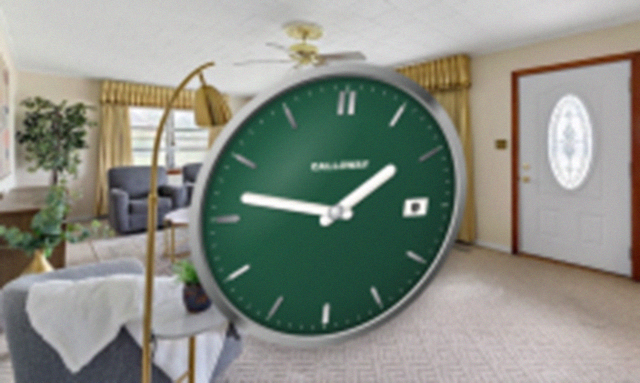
h=1 m=47
